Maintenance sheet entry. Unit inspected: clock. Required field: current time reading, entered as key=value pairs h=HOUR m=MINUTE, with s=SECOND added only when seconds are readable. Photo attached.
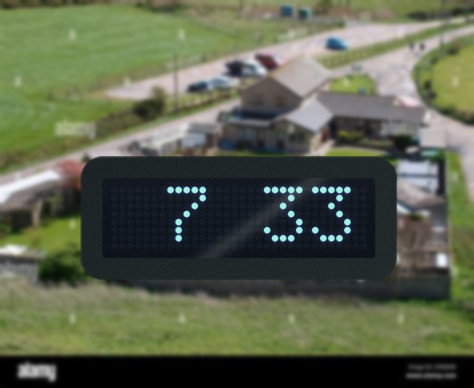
h=7 m=33
